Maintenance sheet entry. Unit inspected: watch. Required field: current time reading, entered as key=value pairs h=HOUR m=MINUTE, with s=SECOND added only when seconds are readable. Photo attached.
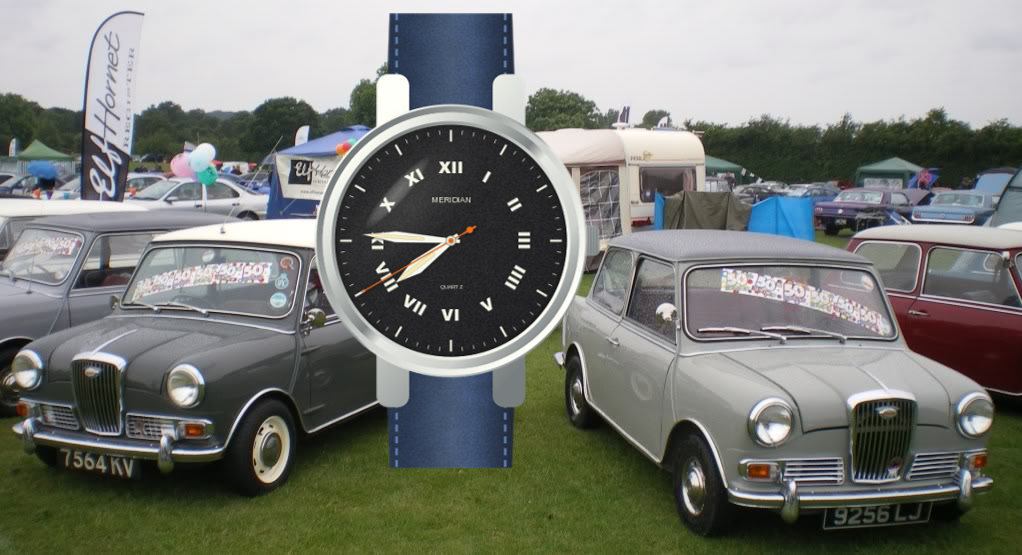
h=7 m=45 s=40
